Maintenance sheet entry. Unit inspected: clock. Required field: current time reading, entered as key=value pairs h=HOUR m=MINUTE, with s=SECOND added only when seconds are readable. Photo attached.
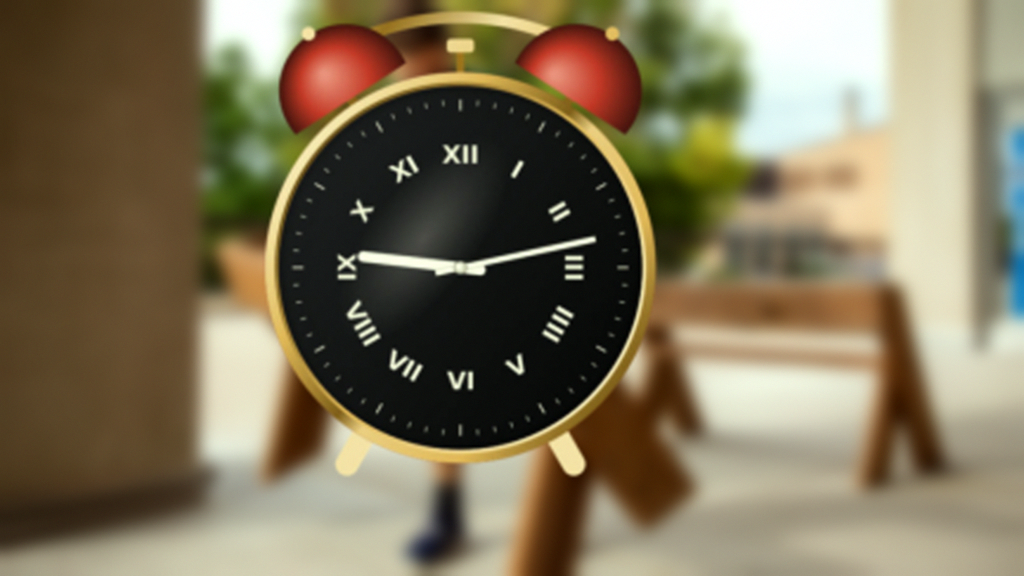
h=9 m=13
